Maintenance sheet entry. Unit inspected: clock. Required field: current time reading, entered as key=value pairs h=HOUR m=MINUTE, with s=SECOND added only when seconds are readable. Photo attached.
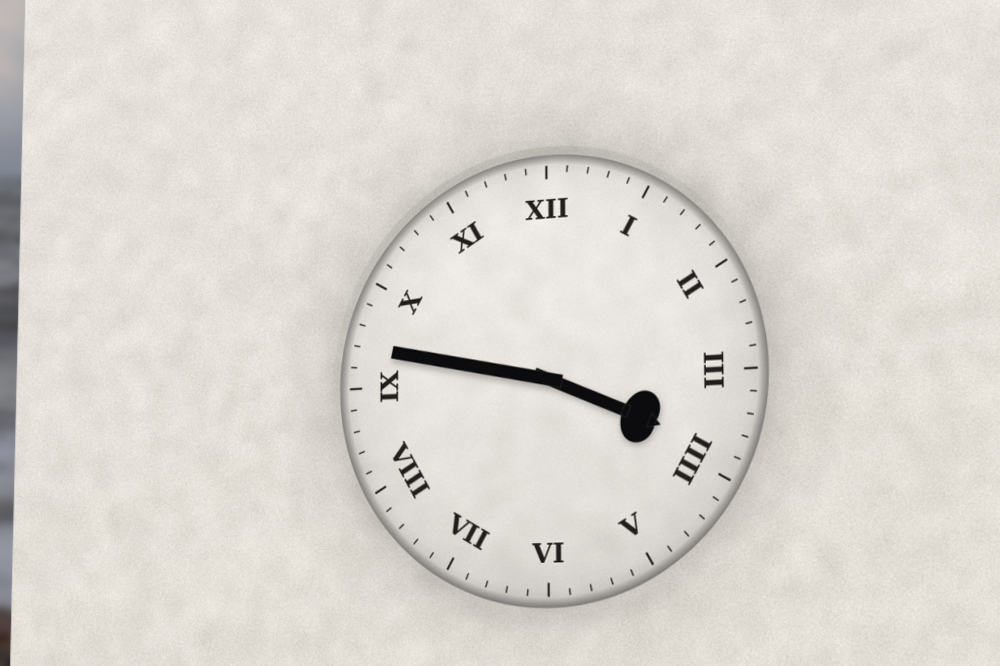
h=3 m=47
